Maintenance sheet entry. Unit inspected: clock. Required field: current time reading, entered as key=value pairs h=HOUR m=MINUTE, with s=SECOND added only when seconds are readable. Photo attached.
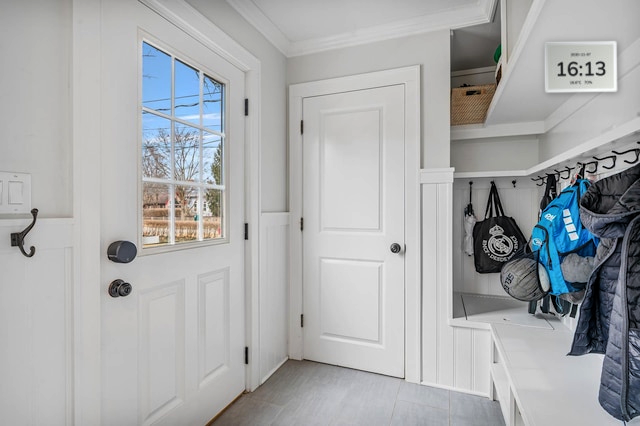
h=16 m=13
